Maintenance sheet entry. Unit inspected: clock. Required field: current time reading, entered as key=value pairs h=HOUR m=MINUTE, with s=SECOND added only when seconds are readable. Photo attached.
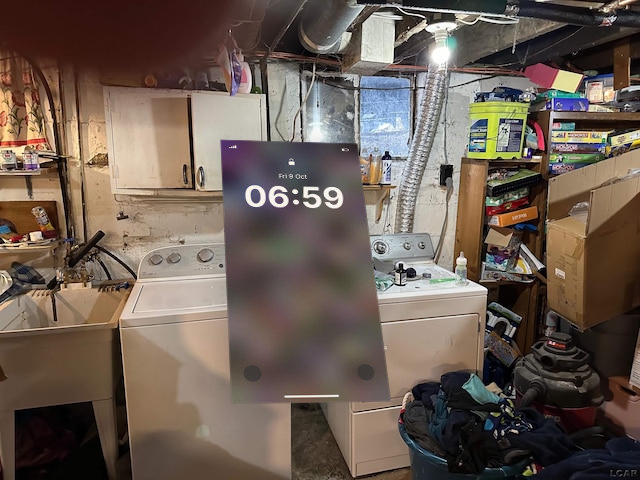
h=6 m=59
